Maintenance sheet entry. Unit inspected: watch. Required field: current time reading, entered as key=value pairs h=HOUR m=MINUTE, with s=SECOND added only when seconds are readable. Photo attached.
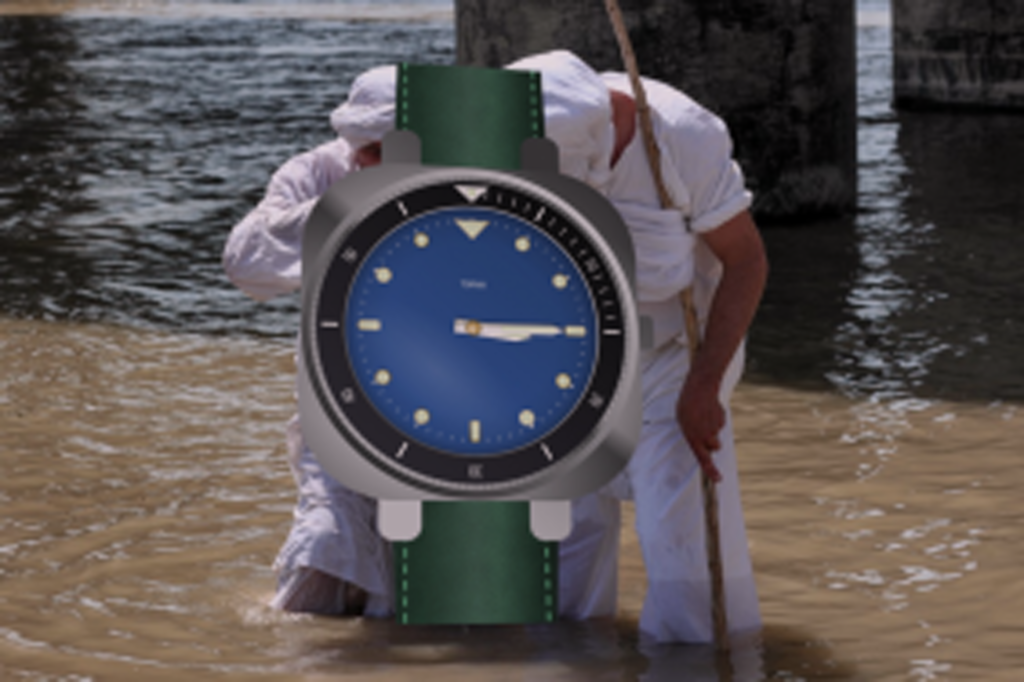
h=3 m=15
